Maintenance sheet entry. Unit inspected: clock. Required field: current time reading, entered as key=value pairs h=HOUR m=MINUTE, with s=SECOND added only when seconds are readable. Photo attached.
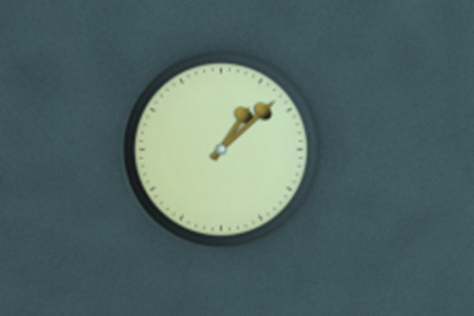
h=1 m=8
